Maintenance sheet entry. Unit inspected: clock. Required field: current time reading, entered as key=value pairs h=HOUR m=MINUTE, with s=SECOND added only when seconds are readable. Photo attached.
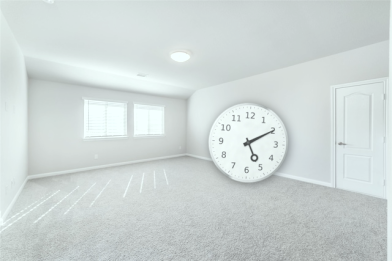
h=5 m=10
